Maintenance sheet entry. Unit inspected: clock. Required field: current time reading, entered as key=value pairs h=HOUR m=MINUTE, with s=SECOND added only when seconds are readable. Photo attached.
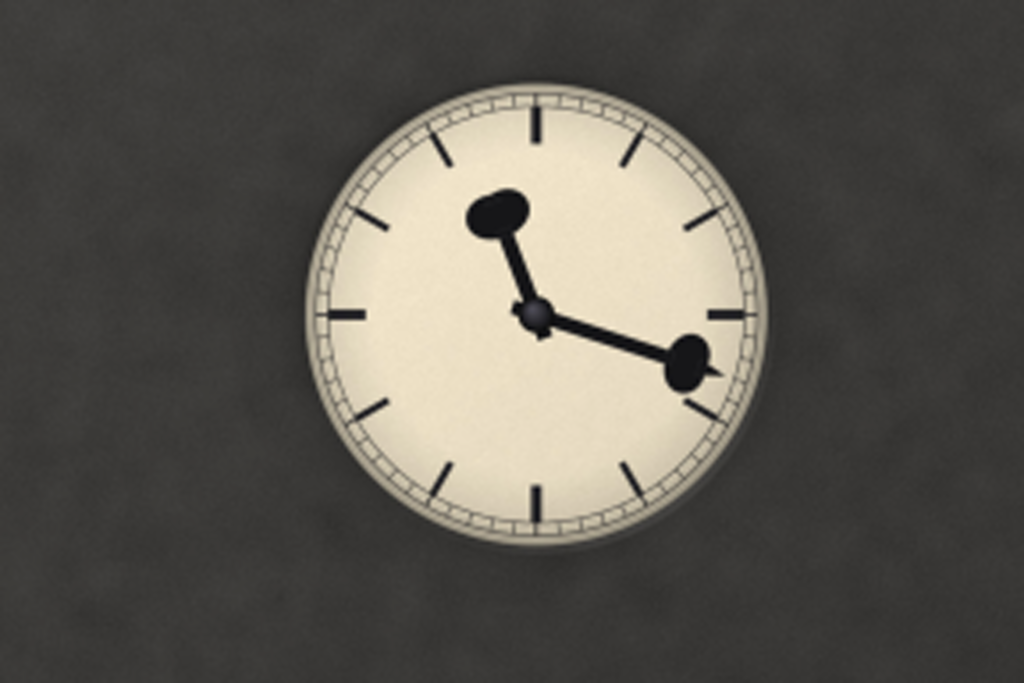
h=11 m=18
